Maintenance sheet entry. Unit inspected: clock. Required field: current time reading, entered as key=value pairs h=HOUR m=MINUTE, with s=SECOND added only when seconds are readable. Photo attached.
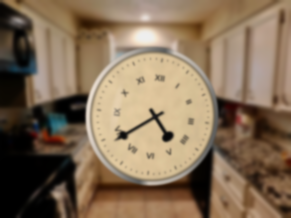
h=4 m=39
